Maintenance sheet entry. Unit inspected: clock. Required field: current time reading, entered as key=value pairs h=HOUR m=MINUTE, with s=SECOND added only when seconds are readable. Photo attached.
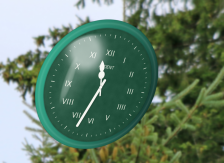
h=11 m=33
